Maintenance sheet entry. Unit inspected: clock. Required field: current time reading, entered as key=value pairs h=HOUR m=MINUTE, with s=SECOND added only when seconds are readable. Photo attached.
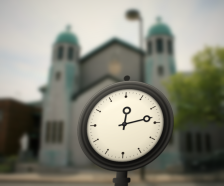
h=12 m=13
